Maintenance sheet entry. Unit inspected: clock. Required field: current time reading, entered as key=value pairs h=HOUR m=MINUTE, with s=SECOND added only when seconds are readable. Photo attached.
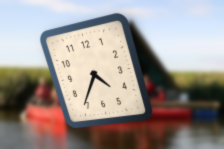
h=4 m=36
